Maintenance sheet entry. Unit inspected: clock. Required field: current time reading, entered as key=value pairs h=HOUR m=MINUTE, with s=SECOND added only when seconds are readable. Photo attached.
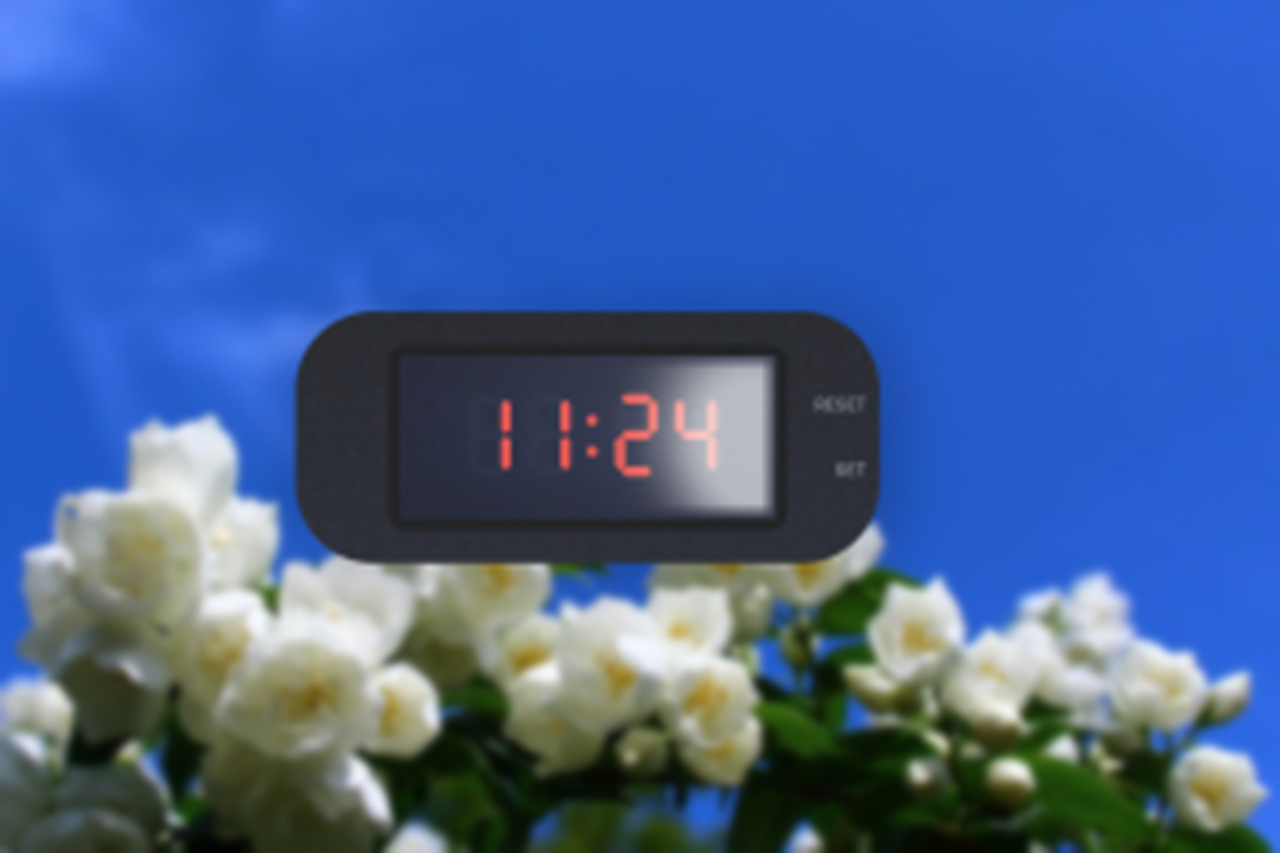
h=11 m=24
